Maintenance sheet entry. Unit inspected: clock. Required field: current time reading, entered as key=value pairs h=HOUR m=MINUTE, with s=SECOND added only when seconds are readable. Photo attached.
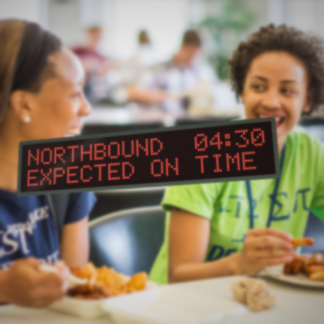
h=4 m=30
